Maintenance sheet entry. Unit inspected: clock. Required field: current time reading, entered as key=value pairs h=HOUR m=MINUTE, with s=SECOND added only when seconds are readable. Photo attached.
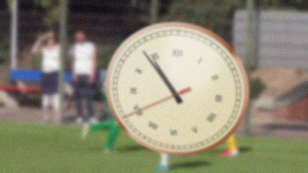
h=10 m=53 s=40
